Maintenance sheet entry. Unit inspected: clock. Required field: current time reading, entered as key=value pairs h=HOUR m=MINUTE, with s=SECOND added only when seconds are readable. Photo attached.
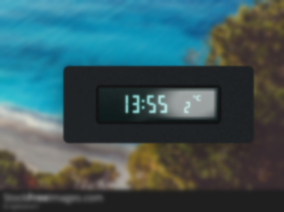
h=13 m=55
